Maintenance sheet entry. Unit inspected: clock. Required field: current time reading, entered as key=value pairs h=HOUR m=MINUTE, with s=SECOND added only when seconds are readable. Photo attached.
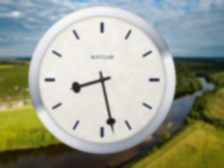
h=8 m=28
